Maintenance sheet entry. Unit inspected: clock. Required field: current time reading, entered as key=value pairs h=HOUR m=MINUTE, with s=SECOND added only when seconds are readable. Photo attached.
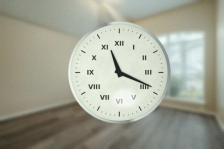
h=11 m=19
